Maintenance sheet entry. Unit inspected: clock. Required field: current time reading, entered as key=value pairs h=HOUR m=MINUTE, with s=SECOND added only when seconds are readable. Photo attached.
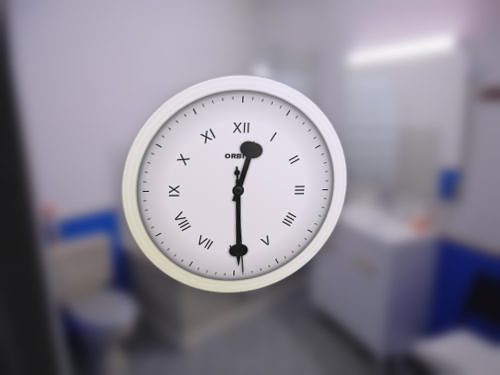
h=12 m=29 s=29
